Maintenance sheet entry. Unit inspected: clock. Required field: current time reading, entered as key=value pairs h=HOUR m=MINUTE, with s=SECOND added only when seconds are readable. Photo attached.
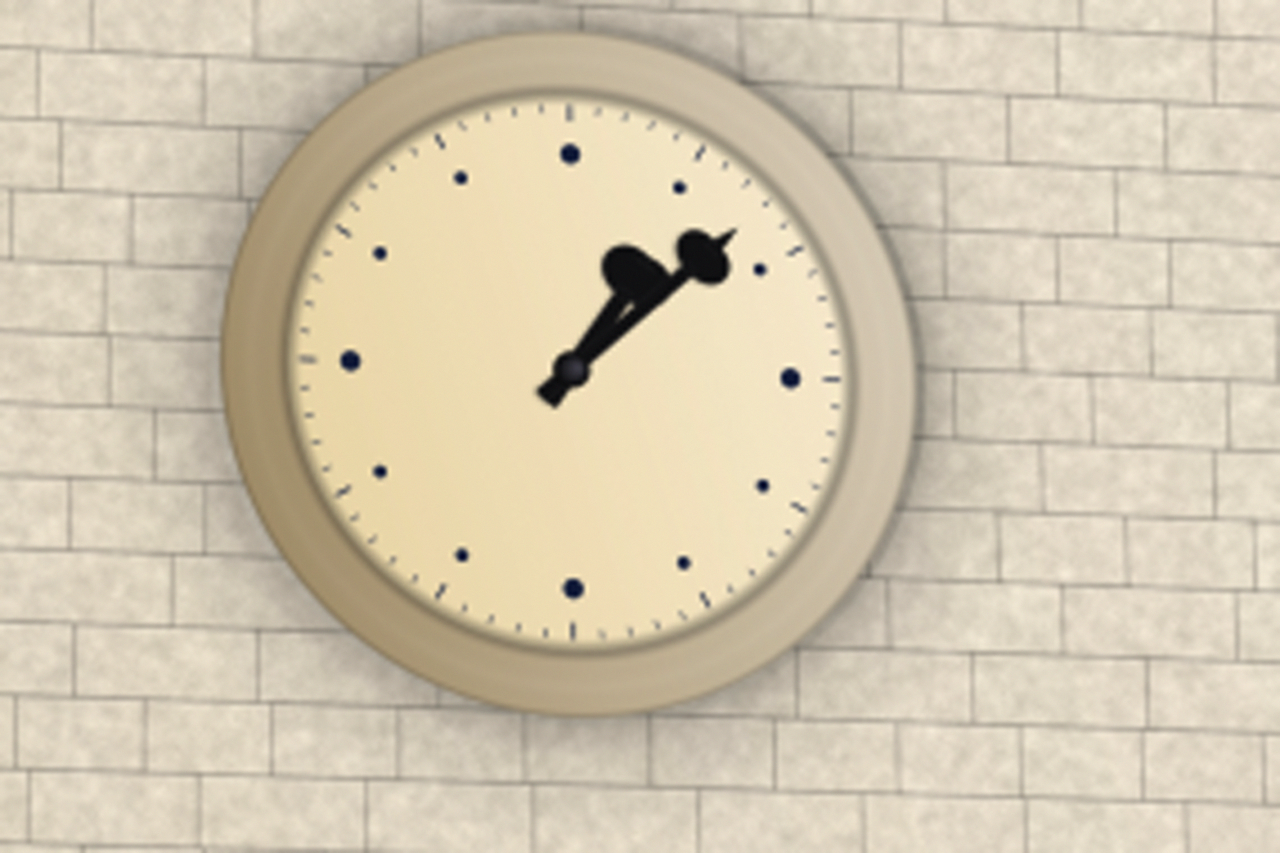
h=1 m=8
